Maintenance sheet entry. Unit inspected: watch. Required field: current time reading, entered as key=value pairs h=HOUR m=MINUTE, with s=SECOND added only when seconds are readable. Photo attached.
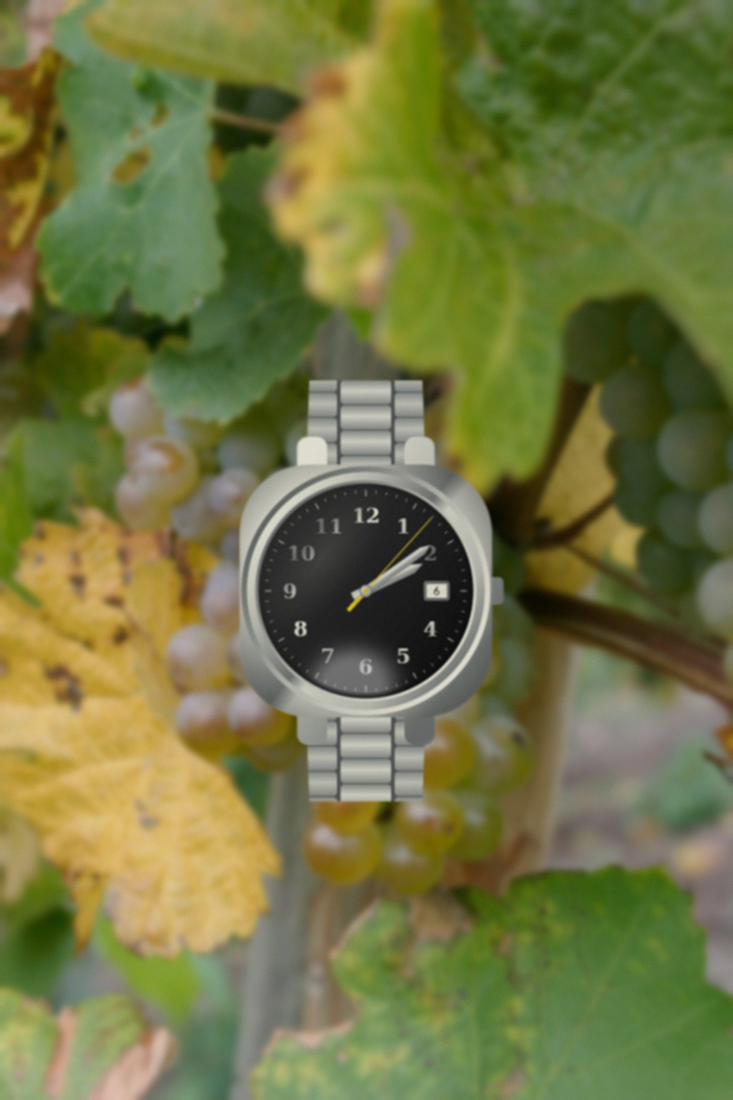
h=2 m=9 s=7
